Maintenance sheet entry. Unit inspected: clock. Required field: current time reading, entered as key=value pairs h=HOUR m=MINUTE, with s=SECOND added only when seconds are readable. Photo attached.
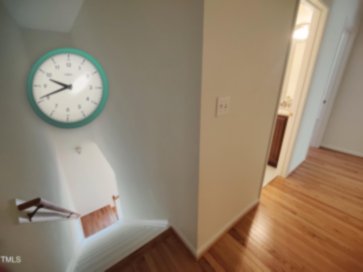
h=9 m=41
